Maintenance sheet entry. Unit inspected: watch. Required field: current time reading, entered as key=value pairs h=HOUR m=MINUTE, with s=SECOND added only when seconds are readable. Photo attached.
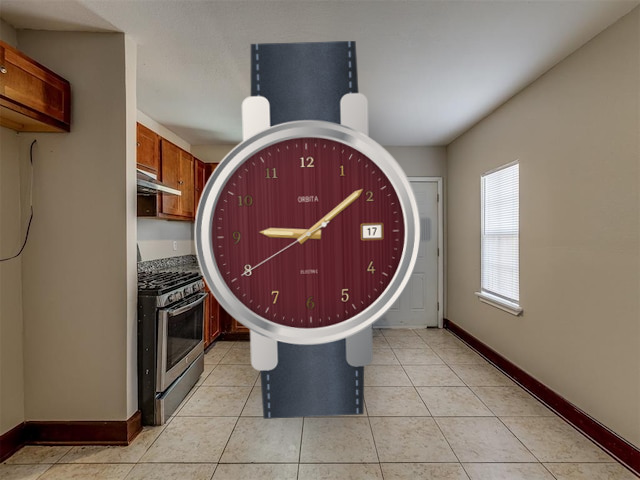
h=9 m=8 s=40
